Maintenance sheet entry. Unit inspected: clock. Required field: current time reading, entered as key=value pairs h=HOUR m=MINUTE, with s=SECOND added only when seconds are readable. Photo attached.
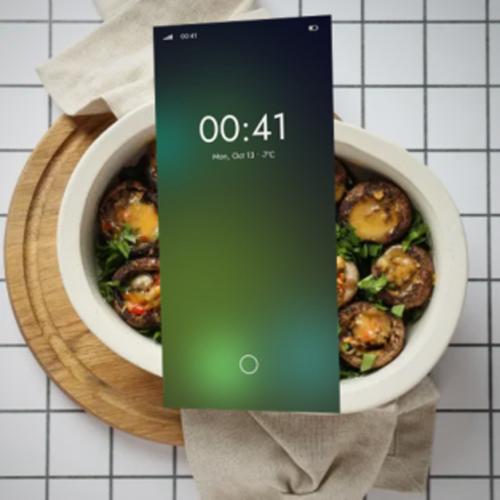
h=0 m=41
